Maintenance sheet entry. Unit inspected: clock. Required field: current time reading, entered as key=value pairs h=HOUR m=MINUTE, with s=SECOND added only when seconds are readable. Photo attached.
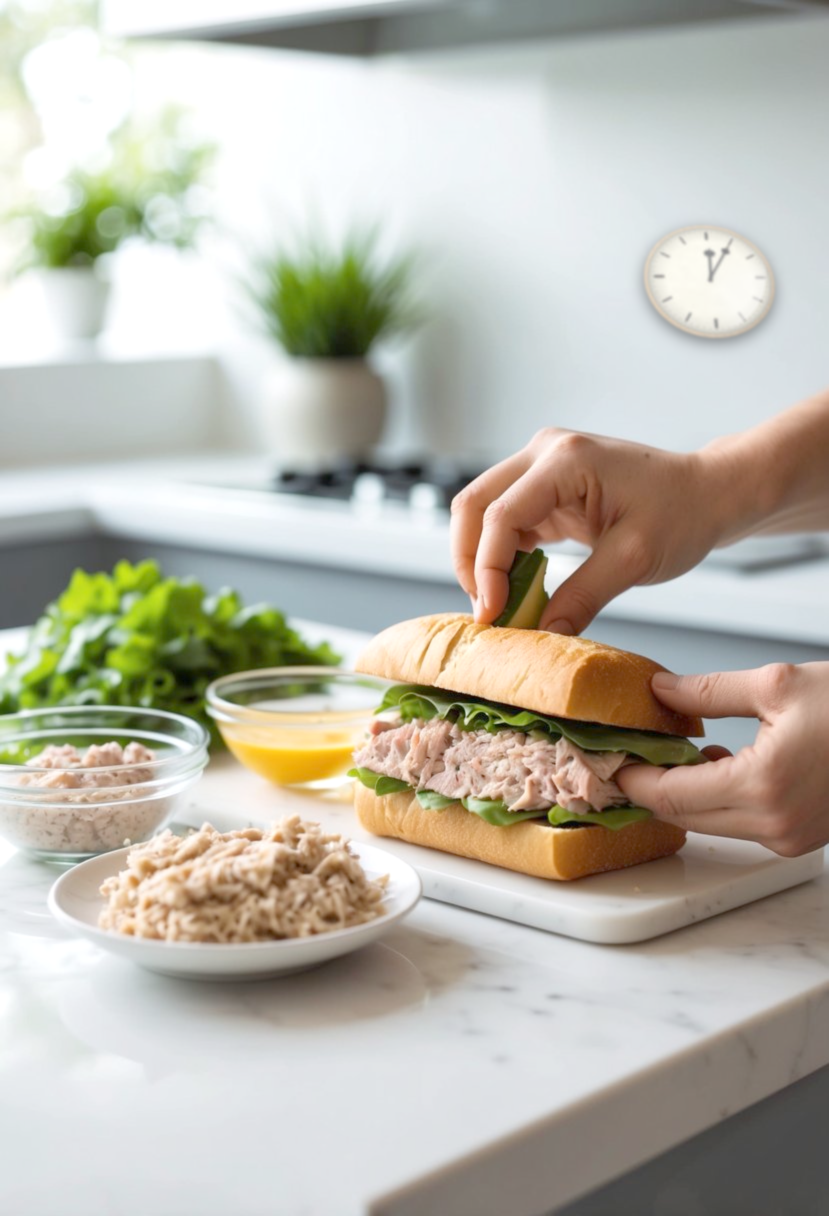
h=12 m=5
